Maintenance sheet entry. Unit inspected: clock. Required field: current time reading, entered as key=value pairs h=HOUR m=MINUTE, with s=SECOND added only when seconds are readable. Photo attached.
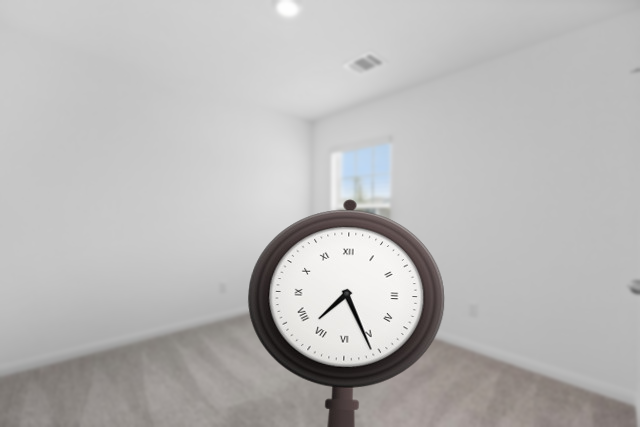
h=7 m=26
